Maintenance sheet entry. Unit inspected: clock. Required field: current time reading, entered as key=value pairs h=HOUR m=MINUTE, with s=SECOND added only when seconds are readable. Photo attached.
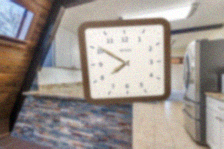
h=7 m=51
